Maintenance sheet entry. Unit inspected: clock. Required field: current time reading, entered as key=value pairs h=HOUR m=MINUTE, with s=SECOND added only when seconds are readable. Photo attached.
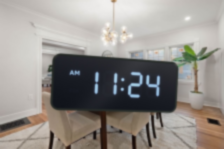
h=11 m=24
